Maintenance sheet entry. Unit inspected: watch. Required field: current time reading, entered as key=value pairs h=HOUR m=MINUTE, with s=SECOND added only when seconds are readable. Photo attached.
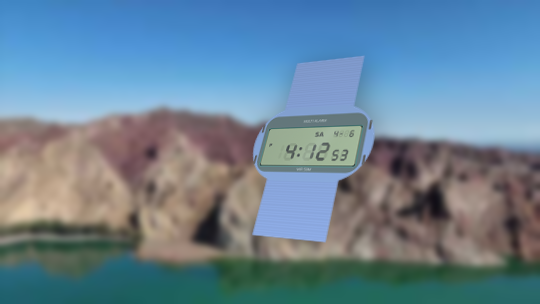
h=4 m=12 s=53
